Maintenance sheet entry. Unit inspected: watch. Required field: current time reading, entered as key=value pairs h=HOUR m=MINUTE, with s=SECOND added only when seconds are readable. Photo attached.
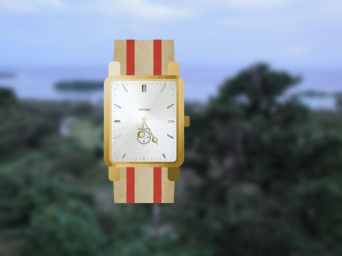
h=6 m=25
